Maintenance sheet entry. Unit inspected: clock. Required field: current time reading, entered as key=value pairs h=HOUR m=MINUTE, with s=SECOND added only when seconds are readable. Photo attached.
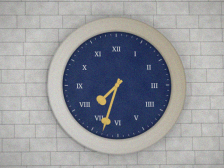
h=7 m=33
